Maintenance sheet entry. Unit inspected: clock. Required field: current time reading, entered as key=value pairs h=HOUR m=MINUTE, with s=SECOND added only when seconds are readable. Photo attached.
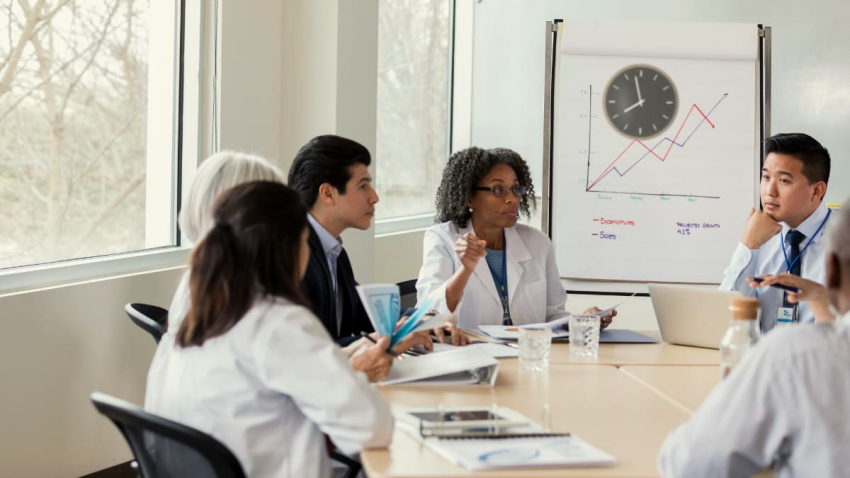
h=7 m=58
